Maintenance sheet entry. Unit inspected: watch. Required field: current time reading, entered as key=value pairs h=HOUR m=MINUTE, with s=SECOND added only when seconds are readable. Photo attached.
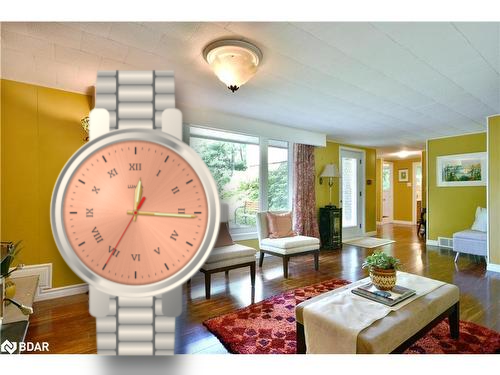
h=12 m=15 s=35
